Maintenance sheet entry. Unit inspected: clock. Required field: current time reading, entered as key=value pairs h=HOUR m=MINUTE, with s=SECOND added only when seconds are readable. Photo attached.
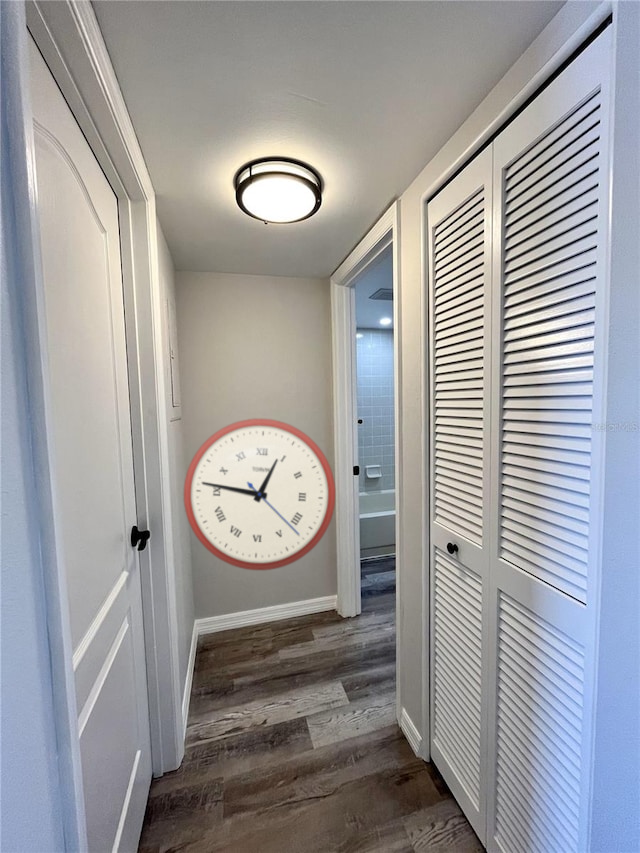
h=12 m=46 s=22
